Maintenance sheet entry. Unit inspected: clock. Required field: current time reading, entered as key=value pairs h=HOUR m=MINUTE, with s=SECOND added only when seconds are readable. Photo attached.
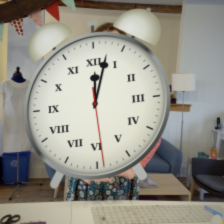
h=12 m=2 s=29
